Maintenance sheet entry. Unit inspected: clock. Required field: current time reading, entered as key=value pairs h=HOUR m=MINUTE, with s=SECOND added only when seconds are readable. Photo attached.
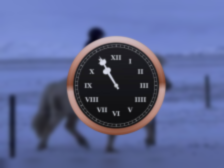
h=10 m=55
